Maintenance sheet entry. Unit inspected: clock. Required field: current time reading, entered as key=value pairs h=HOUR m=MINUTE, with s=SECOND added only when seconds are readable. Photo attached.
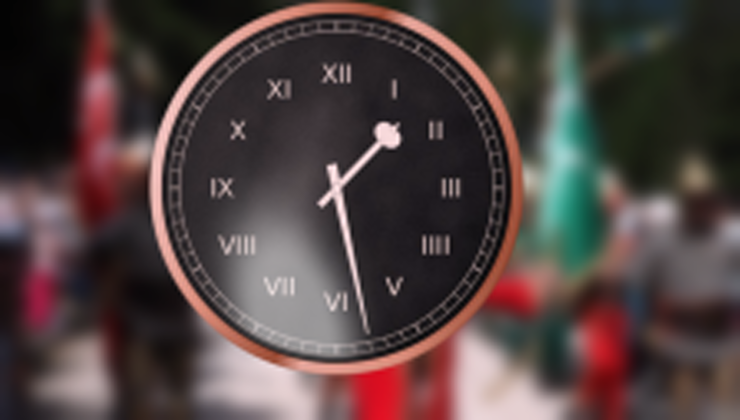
h=1 m=28
